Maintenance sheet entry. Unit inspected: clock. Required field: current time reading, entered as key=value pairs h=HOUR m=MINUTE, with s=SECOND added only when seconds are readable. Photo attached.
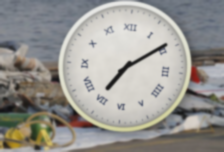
h=7 m=9
